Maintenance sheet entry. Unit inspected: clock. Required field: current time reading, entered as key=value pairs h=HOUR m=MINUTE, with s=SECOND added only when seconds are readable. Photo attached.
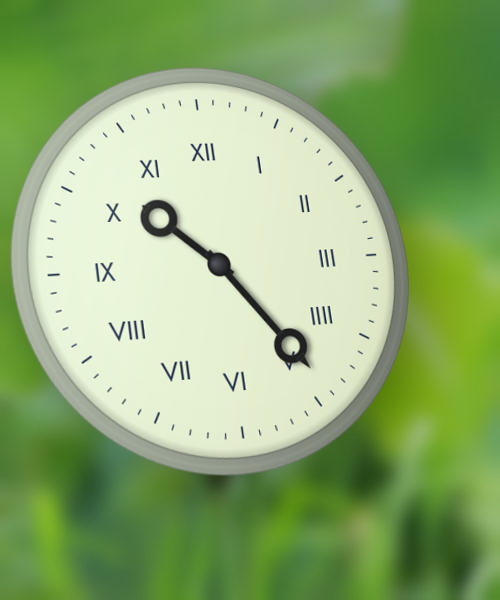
h=10 m=24
